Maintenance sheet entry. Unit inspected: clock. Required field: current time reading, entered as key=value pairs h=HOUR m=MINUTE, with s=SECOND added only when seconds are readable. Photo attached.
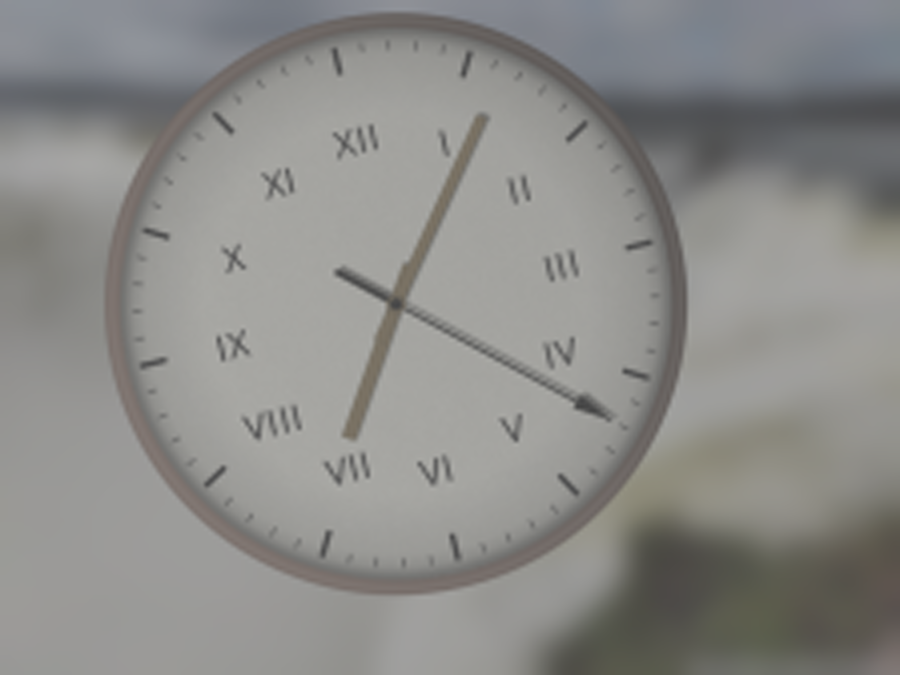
h=7 m=6 s=22
